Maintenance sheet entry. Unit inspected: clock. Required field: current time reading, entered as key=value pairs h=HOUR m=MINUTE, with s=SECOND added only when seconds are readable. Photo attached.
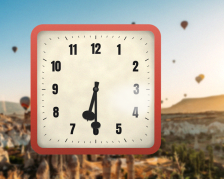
h=6 m=30
